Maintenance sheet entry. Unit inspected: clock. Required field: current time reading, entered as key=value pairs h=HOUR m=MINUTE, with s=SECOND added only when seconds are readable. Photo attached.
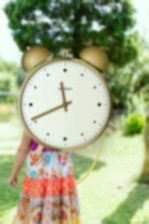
h=11 m=41
